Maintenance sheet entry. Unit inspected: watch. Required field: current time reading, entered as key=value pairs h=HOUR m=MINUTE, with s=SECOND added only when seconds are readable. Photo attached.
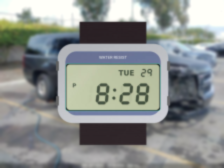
h=8 m=28
